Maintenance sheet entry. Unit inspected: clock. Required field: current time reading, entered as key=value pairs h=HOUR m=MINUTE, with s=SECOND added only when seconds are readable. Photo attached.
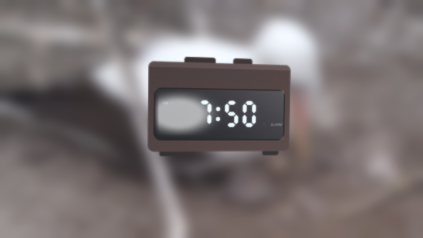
h=7 m=50
